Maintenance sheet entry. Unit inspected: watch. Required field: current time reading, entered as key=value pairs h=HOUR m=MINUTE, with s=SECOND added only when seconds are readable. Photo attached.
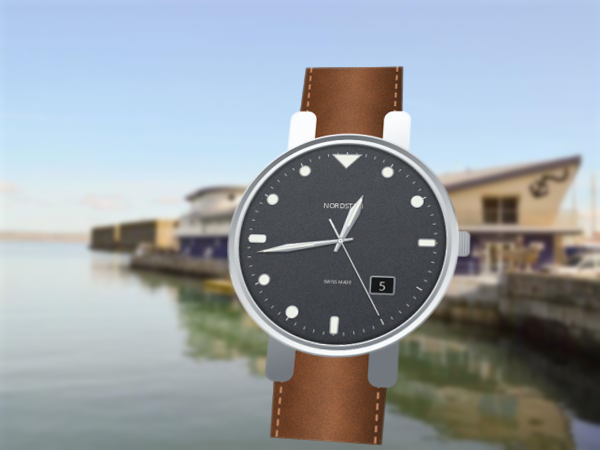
h=12 m=43 s=25
